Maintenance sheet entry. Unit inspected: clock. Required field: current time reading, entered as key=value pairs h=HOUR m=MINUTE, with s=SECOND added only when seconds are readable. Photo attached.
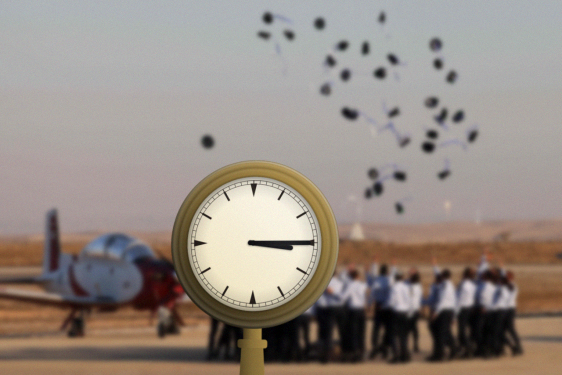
h=3 m=15
